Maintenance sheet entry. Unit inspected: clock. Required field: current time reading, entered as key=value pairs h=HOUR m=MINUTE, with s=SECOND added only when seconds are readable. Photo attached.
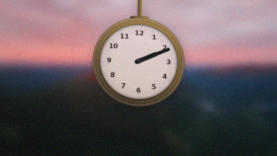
h=2 m=11
